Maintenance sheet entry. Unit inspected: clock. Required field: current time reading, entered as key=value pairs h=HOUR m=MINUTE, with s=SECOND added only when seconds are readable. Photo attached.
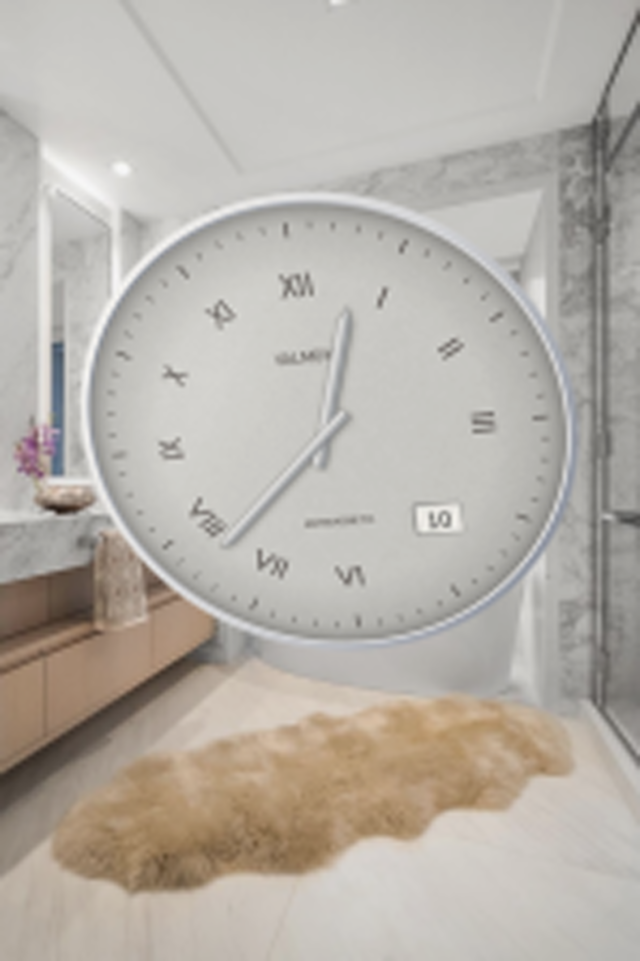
h=12 m=38
